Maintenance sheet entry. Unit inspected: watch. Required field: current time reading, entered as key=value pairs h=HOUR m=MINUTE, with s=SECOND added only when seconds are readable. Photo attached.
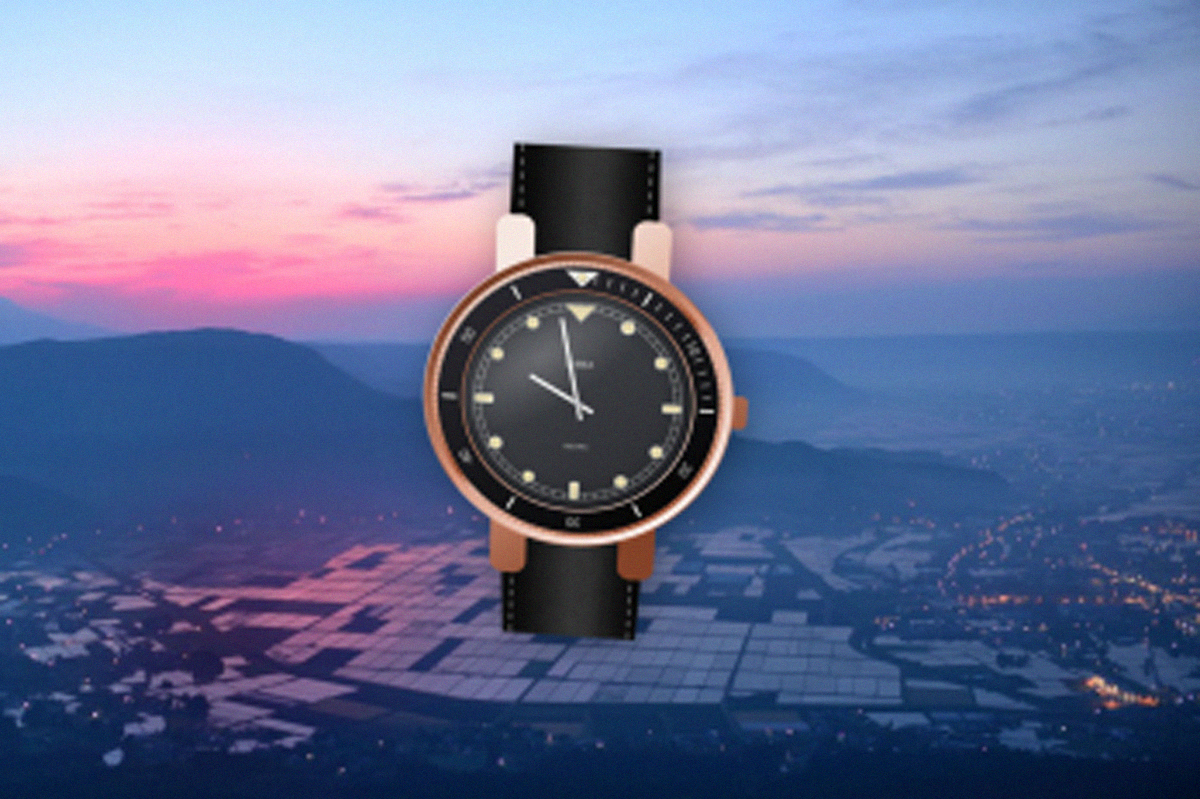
h=9 m=58
